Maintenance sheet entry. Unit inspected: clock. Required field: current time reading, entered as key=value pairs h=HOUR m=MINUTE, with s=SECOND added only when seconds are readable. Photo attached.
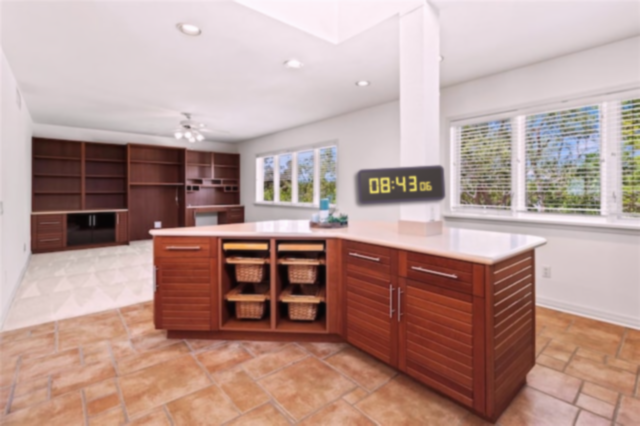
h=8 m=43
